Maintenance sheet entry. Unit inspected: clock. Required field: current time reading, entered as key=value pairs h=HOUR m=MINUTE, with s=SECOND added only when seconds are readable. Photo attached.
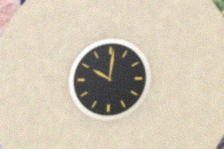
h=10 m=1
